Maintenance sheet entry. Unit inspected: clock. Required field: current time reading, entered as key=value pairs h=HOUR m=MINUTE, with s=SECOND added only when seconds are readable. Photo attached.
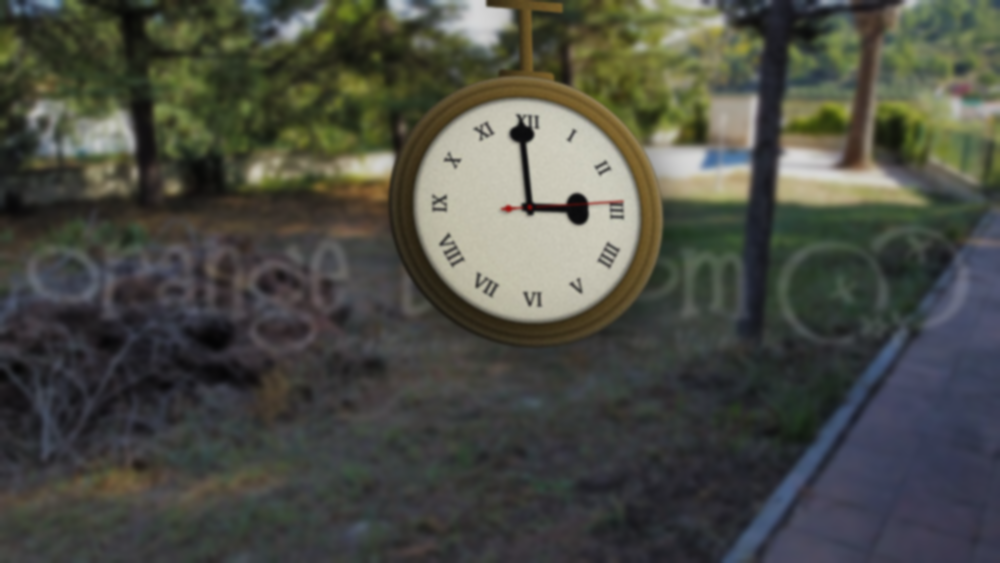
h=2 m=59 s=14
